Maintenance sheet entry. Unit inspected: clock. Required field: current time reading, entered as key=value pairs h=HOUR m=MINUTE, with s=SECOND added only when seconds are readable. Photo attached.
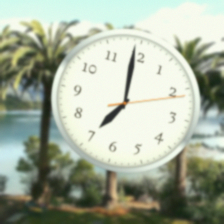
h=6 m=59 s=11
